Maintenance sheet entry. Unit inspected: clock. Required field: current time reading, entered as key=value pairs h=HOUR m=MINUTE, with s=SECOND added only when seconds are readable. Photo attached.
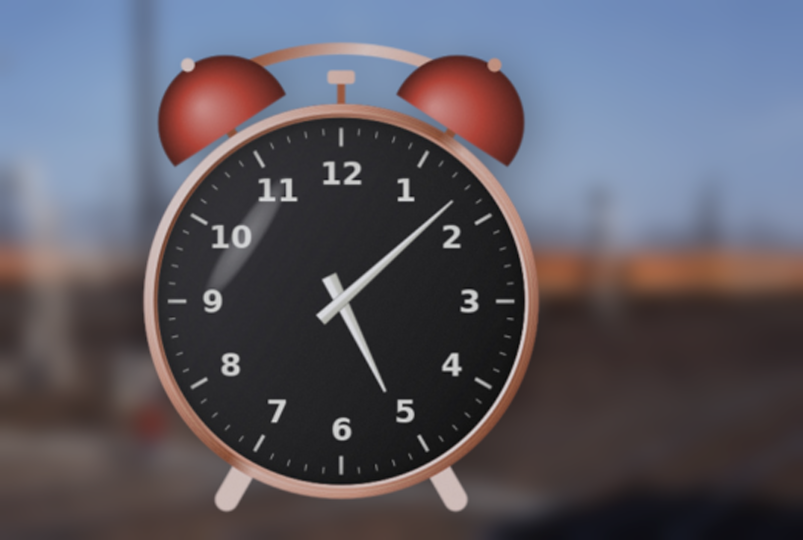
h=5 m=8
